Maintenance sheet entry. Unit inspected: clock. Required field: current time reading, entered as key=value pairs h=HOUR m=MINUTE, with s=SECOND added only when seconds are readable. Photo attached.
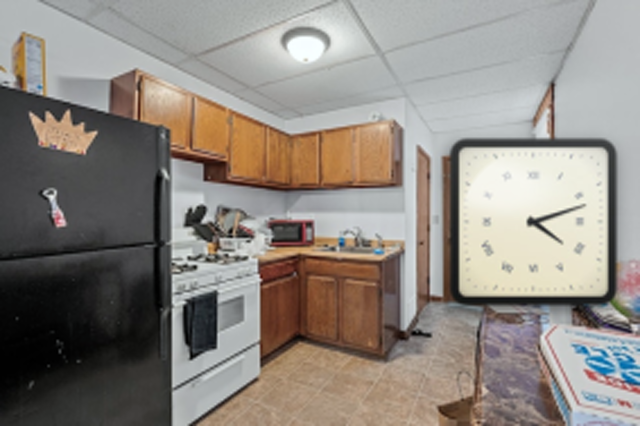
h=4 m=12
